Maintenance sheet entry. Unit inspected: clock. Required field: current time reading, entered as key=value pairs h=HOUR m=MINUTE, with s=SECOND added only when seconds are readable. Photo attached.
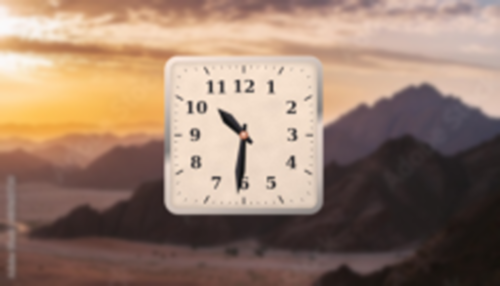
h=10 m=31
